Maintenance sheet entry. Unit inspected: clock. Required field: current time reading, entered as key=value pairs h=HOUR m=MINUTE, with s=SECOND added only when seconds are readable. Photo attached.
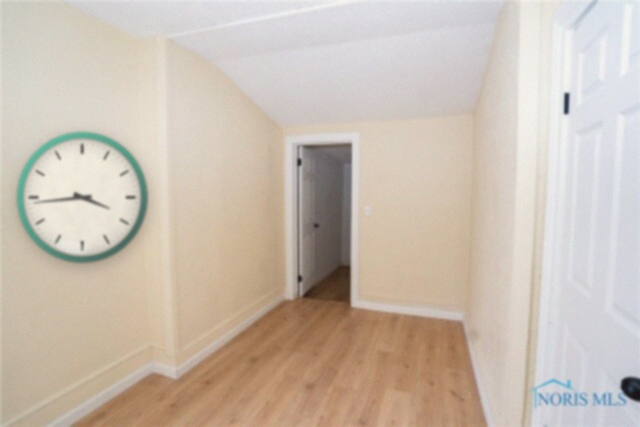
h=3 m=44
